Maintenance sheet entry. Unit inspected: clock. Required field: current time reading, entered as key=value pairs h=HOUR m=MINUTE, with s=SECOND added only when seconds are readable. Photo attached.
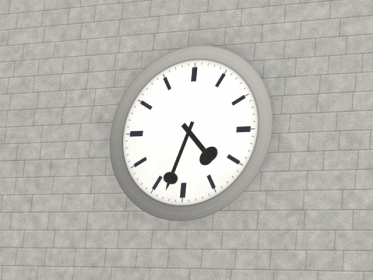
h=4 m=33
